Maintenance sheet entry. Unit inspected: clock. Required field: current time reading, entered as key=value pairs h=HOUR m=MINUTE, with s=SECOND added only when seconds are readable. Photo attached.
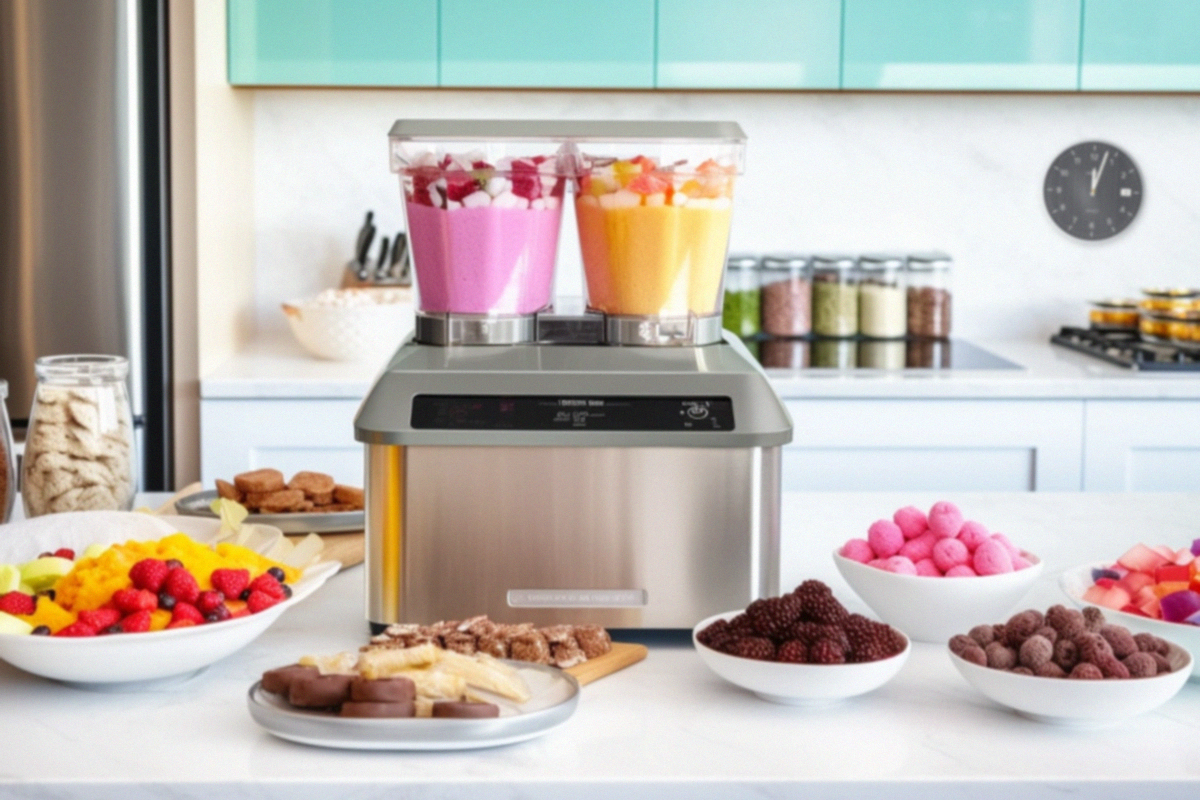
h=12 m=3
